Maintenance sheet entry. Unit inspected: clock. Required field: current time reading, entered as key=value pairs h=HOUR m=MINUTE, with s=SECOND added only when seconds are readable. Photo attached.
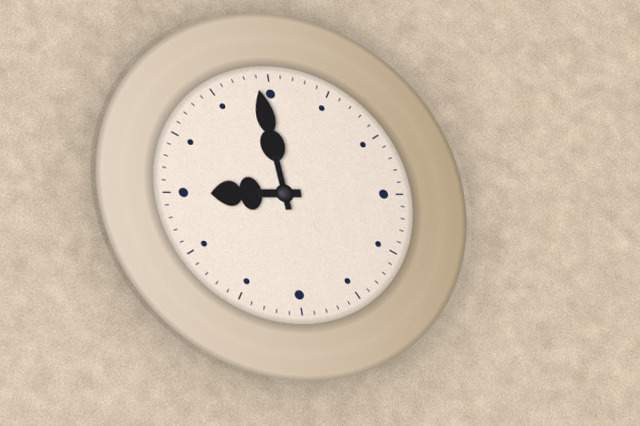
h=8 m=59
